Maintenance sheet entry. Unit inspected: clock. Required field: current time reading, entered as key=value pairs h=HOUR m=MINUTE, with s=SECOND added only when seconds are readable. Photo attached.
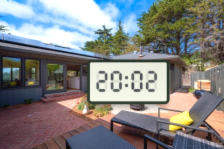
h=20 m=2
